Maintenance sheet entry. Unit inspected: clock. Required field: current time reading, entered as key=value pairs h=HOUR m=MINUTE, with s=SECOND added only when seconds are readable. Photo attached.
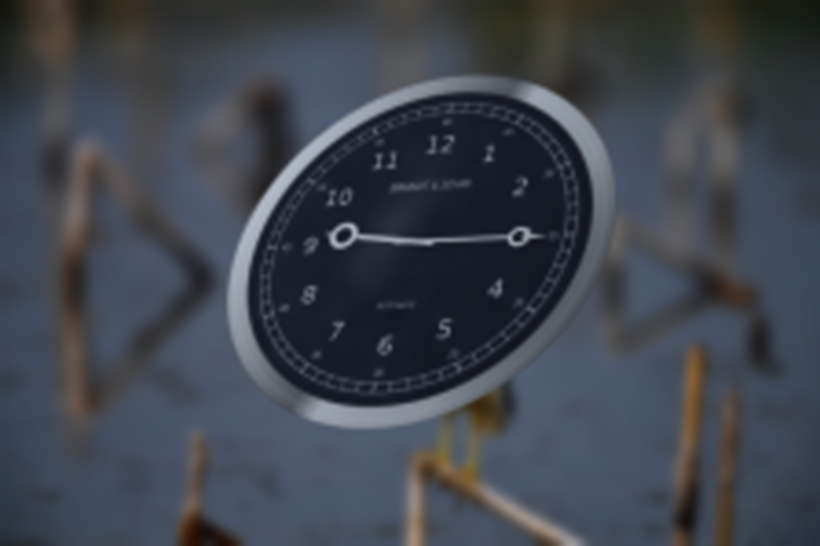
h=9 m=15
